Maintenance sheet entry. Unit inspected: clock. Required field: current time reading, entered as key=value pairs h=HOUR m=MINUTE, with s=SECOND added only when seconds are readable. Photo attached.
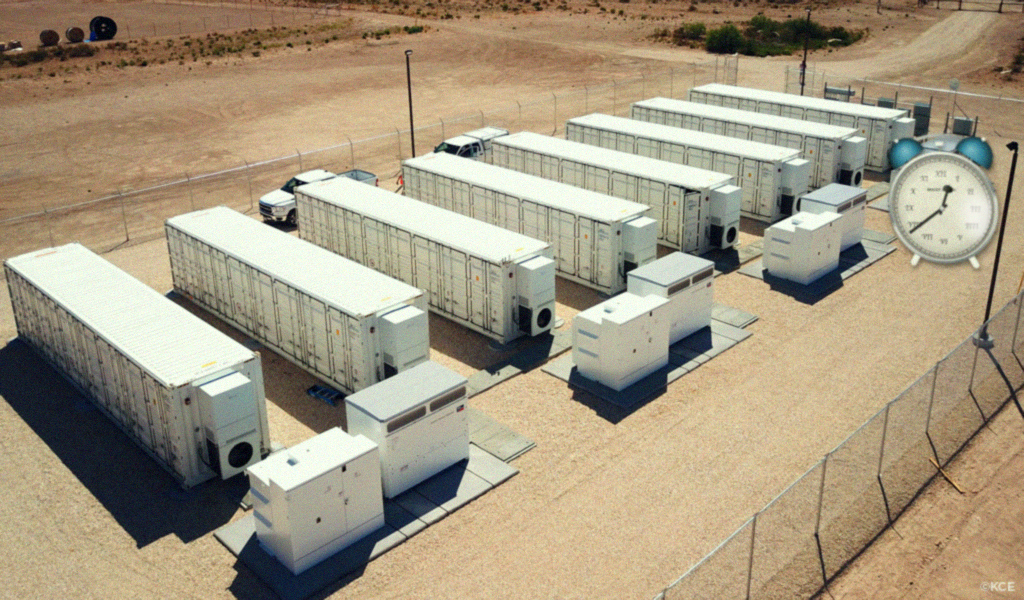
h=12 m=39
